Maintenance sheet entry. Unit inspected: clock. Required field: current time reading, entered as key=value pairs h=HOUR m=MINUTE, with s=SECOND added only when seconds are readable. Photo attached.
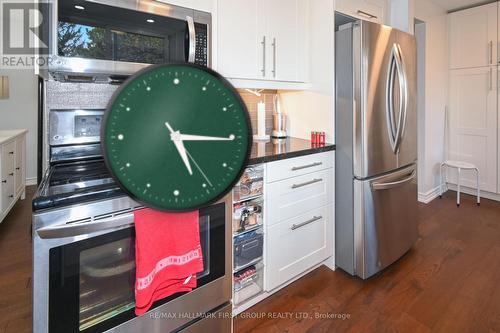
h=5 m=15 s=24
